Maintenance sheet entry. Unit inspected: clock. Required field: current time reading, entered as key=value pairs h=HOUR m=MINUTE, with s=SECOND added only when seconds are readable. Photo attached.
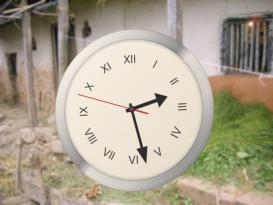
h=2 m=27 s=48
